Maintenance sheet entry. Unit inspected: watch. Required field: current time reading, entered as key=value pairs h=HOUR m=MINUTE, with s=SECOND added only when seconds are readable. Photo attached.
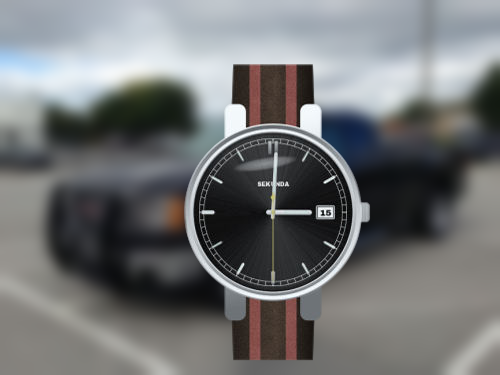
h=3 m=0 s=30
